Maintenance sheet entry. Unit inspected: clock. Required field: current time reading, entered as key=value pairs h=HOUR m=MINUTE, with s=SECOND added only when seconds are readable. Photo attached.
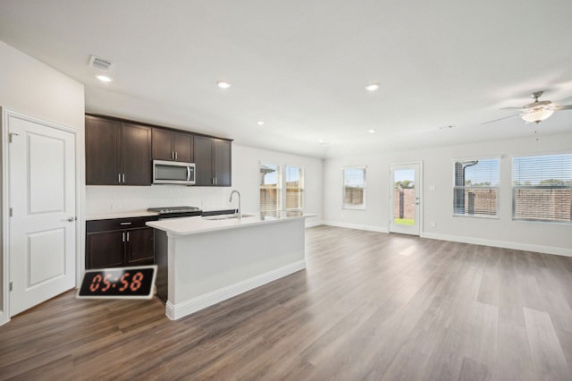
h=5 m=58
